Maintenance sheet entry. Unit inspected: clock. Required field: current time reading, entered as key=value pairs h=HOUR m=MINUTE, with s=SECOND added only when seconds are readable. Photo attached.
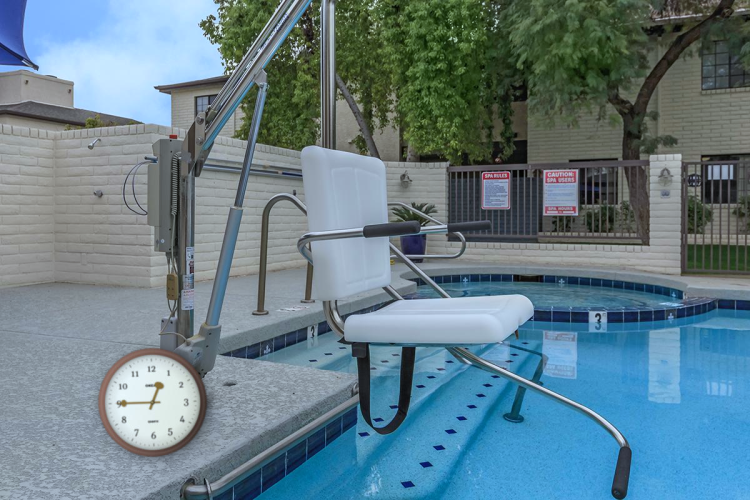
h=12 m=45
